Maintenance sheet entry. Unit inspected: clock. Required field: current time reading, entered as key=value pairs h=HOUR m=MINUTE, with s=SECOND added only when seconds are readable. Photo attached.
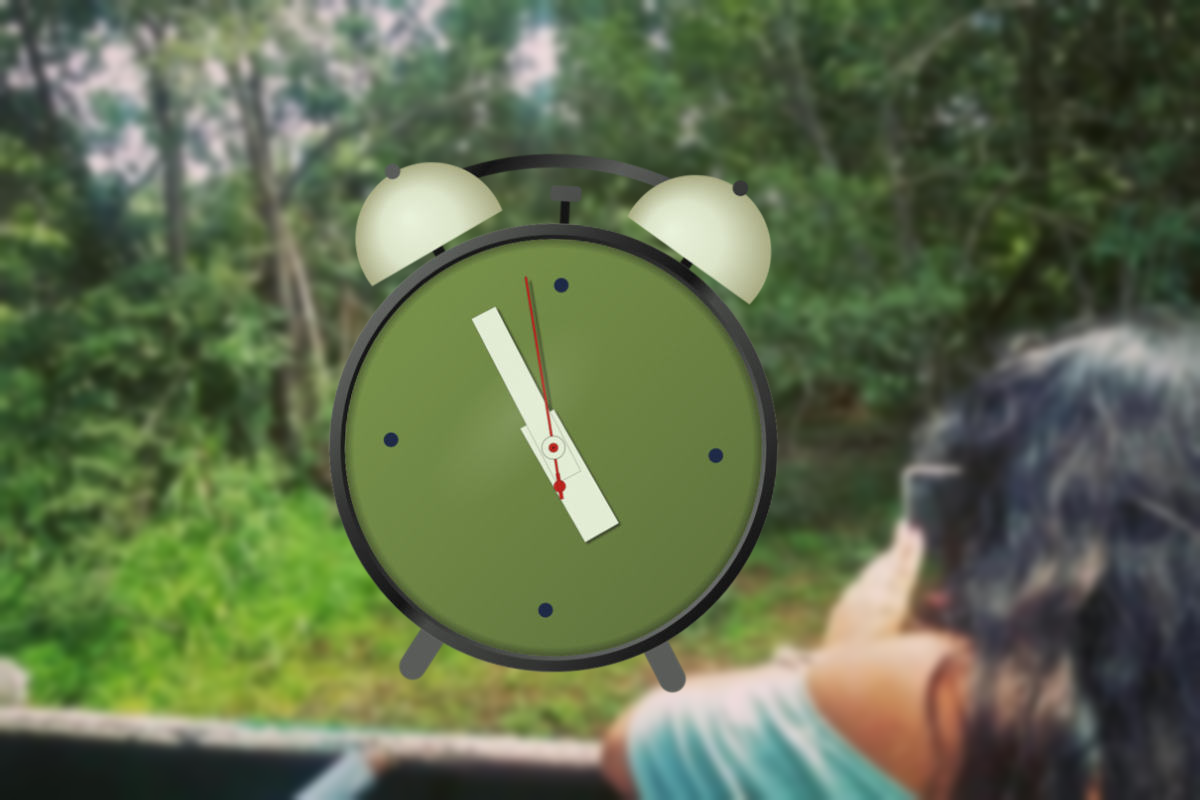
h=4 m=54 s=58
